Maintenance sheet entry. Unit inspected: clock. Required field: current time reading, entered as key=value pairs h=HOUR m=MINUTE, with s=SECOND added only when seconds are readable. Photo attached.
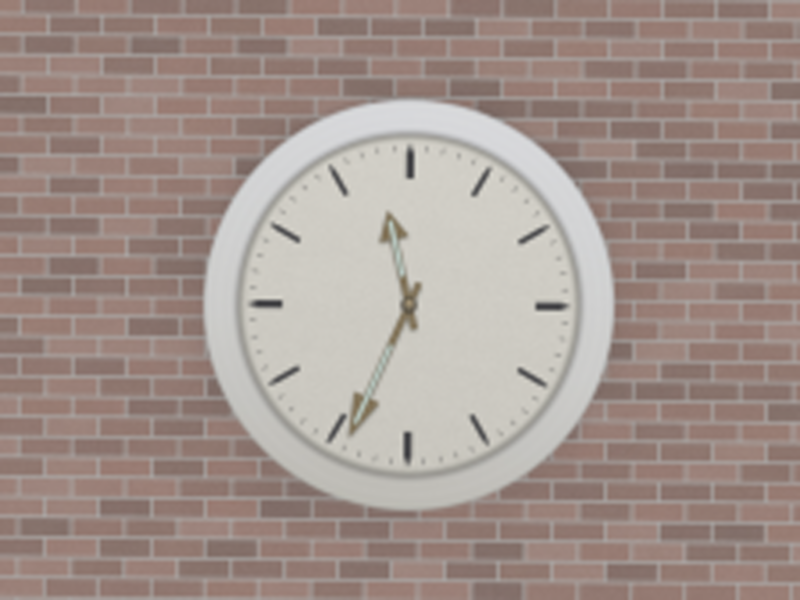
h=11 m=34
